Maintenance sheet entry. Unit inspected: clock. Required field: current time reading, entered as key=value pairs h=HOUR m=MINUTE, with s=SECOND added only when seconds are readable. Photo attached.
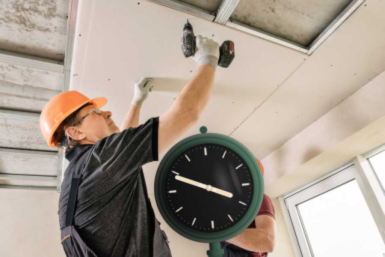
h=3 m=49
